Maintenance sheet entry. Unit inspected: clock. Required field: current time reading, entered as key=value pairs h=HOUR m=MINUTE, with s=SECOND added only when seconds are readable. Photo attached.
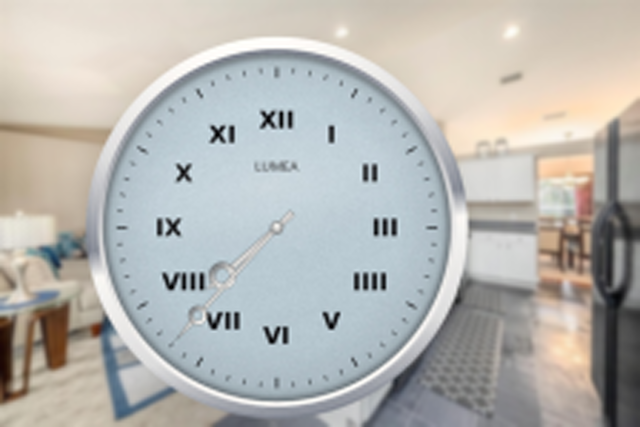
h=7 m=37
